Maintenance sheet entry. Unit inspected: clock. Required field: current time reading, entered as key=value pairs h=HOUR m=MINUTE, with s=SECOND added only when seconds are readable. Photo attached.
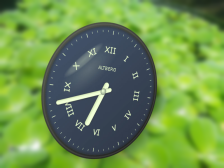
h=6 m=42
